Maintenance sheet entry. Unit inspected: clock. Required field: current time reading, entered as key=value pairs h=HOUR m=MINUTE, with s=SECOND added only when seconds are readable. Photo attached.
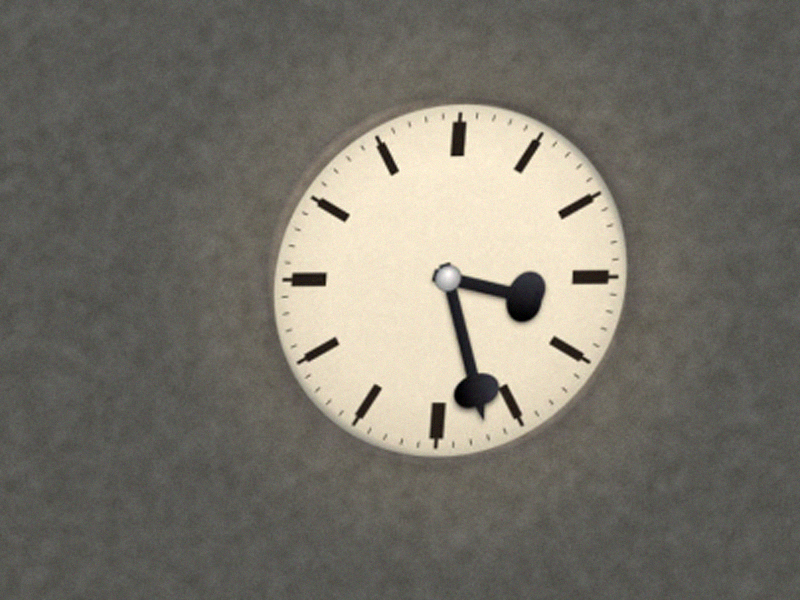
h=3 m=27
